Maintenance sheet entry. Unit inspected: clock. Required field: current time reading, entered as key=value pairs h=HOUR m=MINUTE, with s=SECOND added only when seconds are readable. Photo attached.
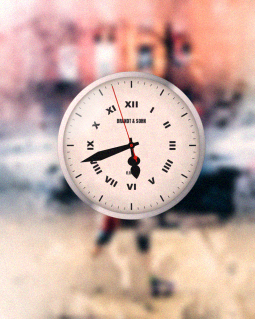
h=5 m=41 s=57
